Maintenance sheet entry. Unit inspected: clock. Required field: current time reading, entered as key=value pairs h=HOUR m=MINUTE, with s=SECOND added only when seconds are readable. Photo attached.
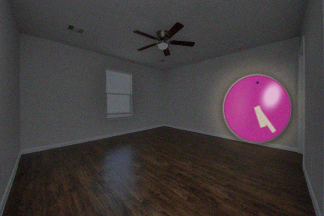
h=5 m=24
